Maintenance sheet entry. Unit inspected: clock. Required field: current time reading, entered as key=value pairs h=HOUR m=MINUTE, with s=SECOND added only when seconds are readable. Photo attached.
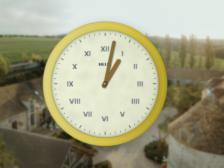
h=1 m=2
